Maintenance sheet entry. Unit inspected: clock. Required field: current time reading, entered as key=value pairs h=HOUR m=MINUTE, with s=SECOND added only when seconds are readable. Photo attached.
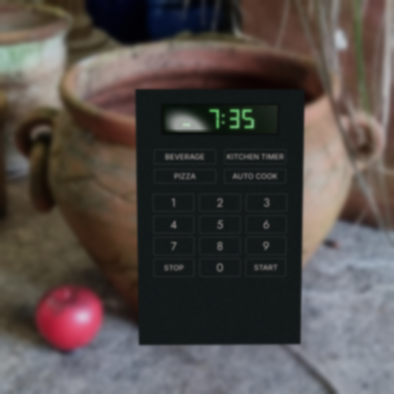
h=7 m=35
